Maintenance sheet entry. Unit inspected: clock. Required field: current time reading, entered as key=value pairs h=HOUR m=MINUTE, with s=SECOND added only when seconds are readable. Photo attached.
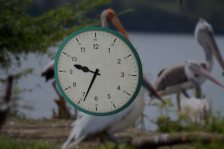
h=9 m=34
